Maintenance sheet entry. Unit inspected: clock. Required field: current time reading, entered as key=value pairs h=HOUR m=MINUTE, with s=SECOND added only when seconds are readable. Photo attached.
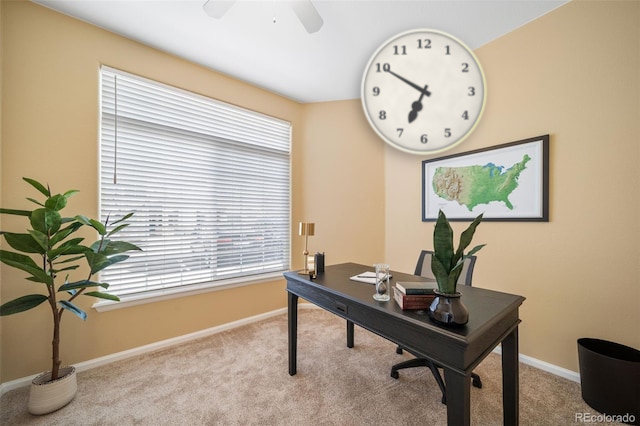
h=6 m=50
